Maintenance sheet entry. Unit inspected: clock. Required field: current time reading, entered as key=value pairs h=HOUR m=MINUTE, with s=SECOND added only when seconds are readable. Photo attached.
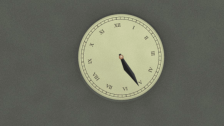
h=5 m=26
